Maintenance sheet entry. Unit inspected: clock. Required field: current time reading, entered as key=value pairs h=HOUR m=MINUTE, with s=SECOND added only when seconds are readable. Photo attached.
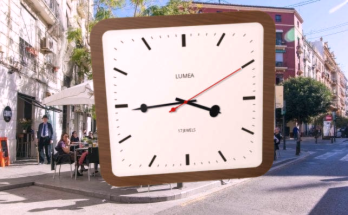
h=3 m=44 s=10
